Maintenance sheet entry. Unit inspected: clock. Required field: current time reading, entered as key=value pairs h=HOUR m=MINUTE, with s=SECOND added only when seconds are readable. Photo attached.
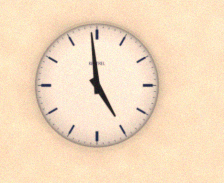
h=4 m=59
